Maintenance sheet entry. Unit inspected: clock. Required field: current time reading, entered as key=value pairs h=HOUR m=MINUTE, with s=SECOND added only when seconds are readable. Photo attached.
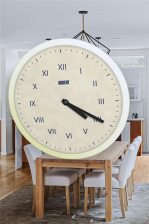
h=4 m=20
